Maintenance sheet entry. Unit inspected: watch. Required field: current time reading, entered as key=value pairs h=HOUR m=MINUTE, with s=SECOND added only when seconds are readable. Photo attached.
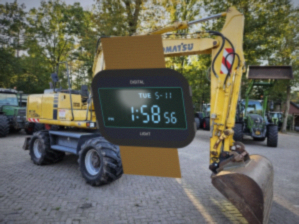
h=1 m=58 s=56
